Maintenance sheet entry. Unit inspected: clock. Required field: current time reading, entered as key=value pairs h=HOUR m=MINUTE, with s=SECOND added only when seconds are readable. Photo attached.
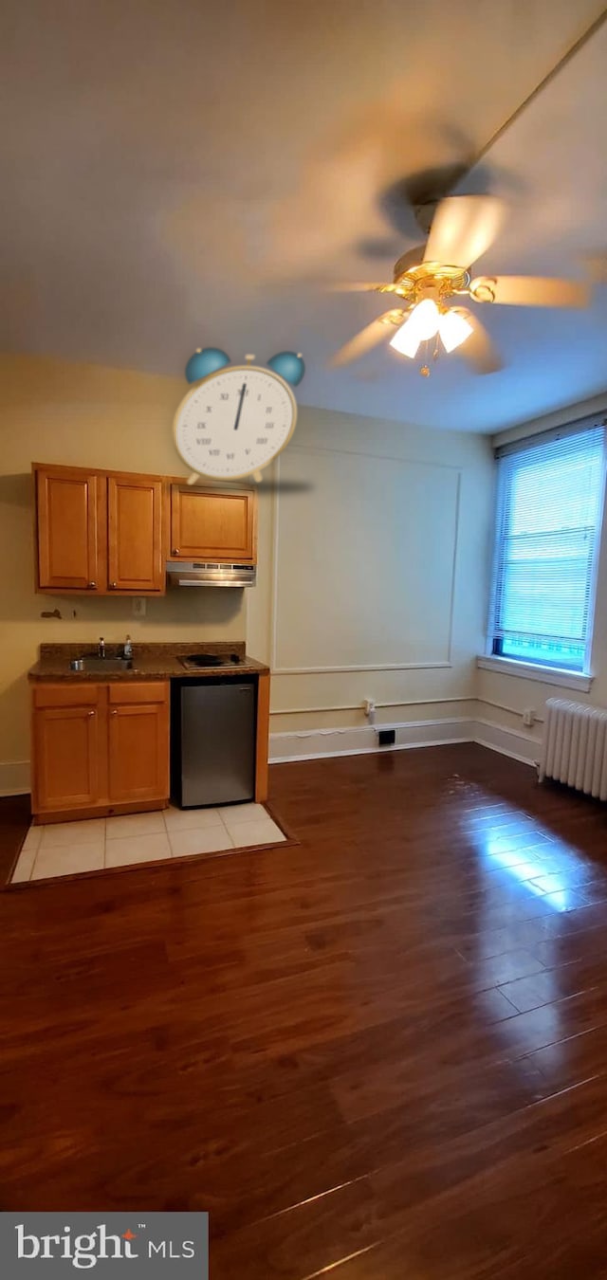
h=12 m=0
